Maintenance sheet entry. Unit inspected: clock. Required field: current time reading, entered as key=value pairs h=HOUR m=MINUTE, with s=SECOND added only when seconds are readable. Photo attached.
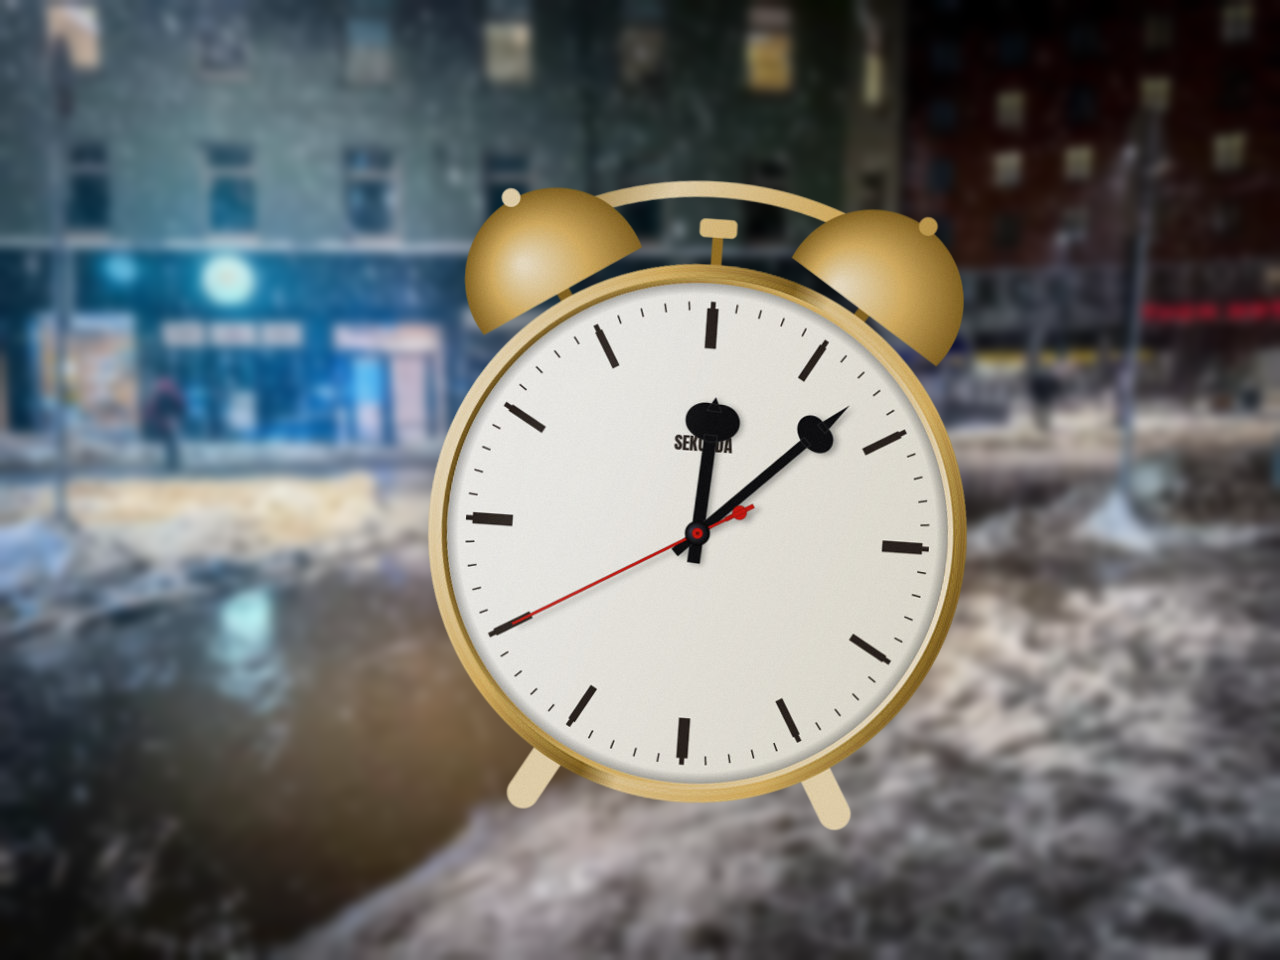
h=12 m=7 s=40
